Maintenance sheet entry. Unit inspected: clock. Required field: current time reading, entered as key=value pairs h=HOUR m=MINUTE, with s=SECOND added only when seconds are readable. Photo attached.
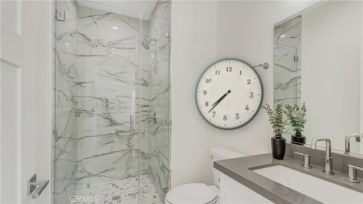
h=7 m=37
